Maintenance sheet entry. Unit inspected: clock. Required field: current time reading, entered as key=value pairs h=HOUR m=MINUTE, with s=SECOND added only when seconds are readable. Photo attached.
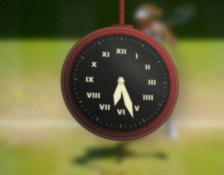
h=6 m=27
